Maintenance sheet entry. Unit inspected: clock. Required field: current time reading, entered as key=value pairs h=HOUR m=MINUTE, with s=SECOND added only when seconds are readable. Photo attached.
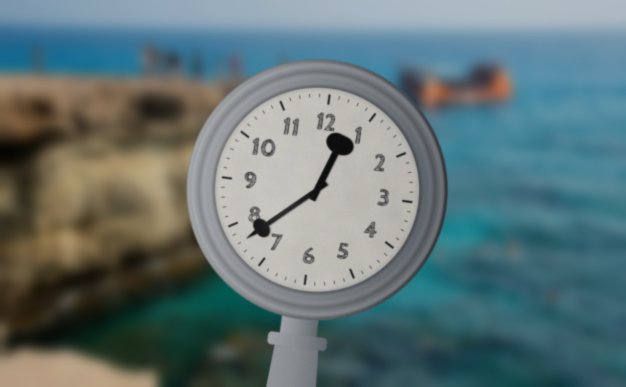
h=12 m=38
